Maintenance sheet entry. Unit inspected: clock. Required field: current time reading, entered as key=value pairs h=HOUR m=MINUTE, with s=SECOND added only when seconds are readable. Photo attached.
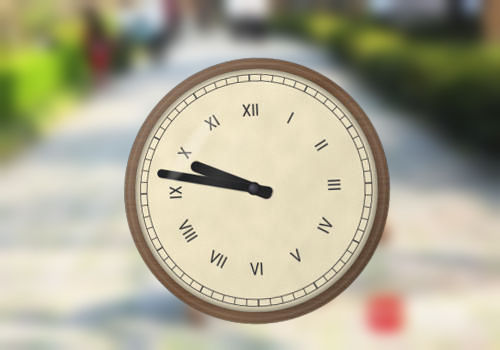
h=9 m=47
